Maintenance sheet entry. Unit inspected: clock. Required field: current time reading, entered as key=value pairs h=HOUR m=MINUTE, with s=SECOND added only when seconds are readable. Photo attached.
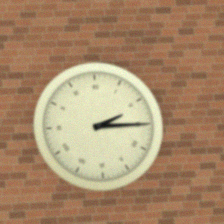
h=2 m=15
